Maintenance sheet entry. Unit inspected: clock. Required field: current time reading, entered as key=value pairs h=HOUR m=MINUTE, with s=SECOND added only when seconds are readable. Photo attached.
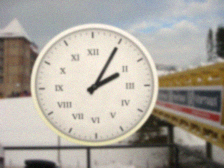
h=2 m=5
